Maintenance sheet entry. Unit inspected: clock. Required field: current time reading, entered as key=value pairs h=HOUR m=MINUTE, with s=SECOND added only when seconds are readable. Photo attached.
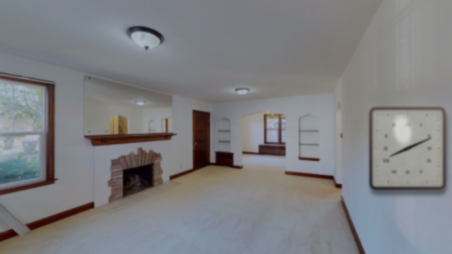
h=8 m=11
